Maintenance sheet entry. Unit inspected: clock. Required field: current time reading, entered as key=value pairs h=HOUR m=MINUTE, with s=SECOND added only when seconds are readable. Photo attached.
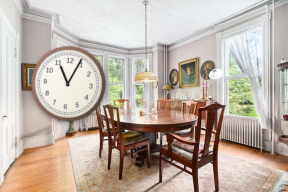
h=11 m=4
